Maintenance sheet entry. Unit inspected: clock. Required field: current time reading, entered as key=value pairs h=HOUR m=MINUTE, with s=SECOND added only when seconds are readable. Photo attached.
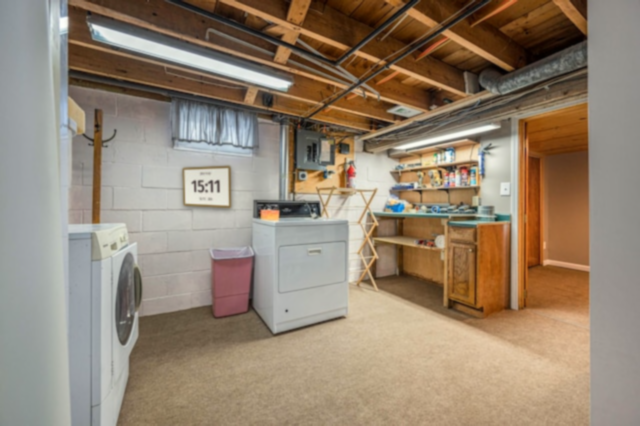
h=15 m=11
